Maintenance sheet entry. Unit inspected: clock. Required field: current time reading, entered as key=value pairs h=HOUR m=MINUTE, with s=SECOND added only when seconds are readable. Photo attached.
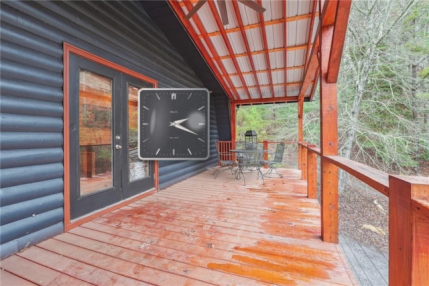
h=2 m=19
